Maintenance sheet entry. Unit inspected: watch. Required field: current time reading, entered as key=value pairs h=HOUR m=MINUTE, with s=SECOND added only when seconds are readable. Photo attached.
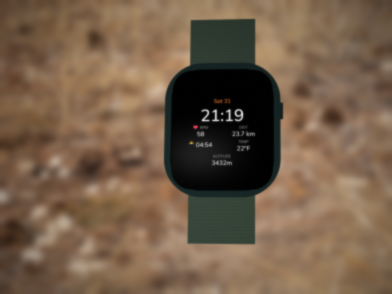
h=21 m=19
